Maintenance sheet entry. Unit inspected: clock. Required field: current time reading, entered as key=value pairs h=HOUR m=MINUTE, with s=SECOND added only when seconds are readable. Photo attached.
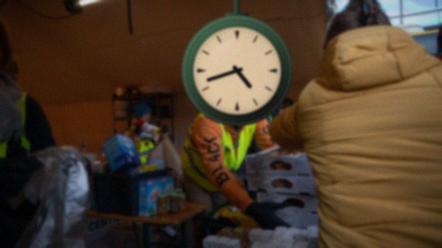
h=4 m=42
